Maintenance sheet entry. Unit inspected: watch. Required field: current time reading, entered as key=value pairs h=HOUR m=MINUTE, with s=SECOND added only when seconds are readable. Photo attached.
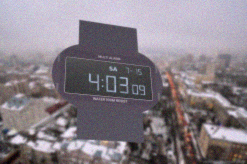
h=4 m=3 s=9
